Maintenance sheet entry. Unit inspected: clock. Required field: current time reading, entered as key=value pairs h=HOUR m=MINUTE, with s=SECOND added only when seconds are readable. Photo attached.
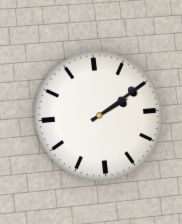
h=2 m=10
